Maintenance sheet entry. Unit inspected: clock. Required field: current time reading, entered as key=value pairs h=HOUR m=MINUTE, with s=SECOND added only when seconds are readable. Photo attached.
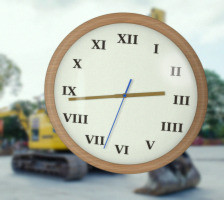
h=2 m=43 s=33
